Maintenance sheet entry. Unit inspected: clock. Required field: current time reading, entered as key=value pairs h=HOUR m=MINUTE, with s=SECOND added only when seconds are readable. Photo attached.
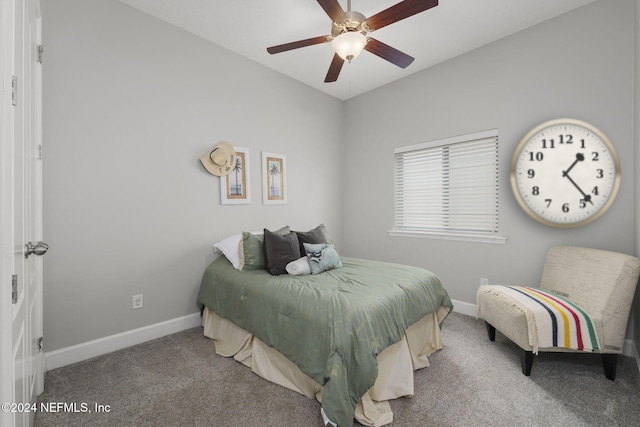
h=1 m=23
